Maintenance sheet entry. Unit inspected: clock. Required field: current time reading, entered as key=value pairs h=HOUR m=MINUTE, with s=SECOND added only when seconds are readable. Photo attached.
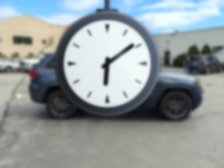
h=6 m=9
